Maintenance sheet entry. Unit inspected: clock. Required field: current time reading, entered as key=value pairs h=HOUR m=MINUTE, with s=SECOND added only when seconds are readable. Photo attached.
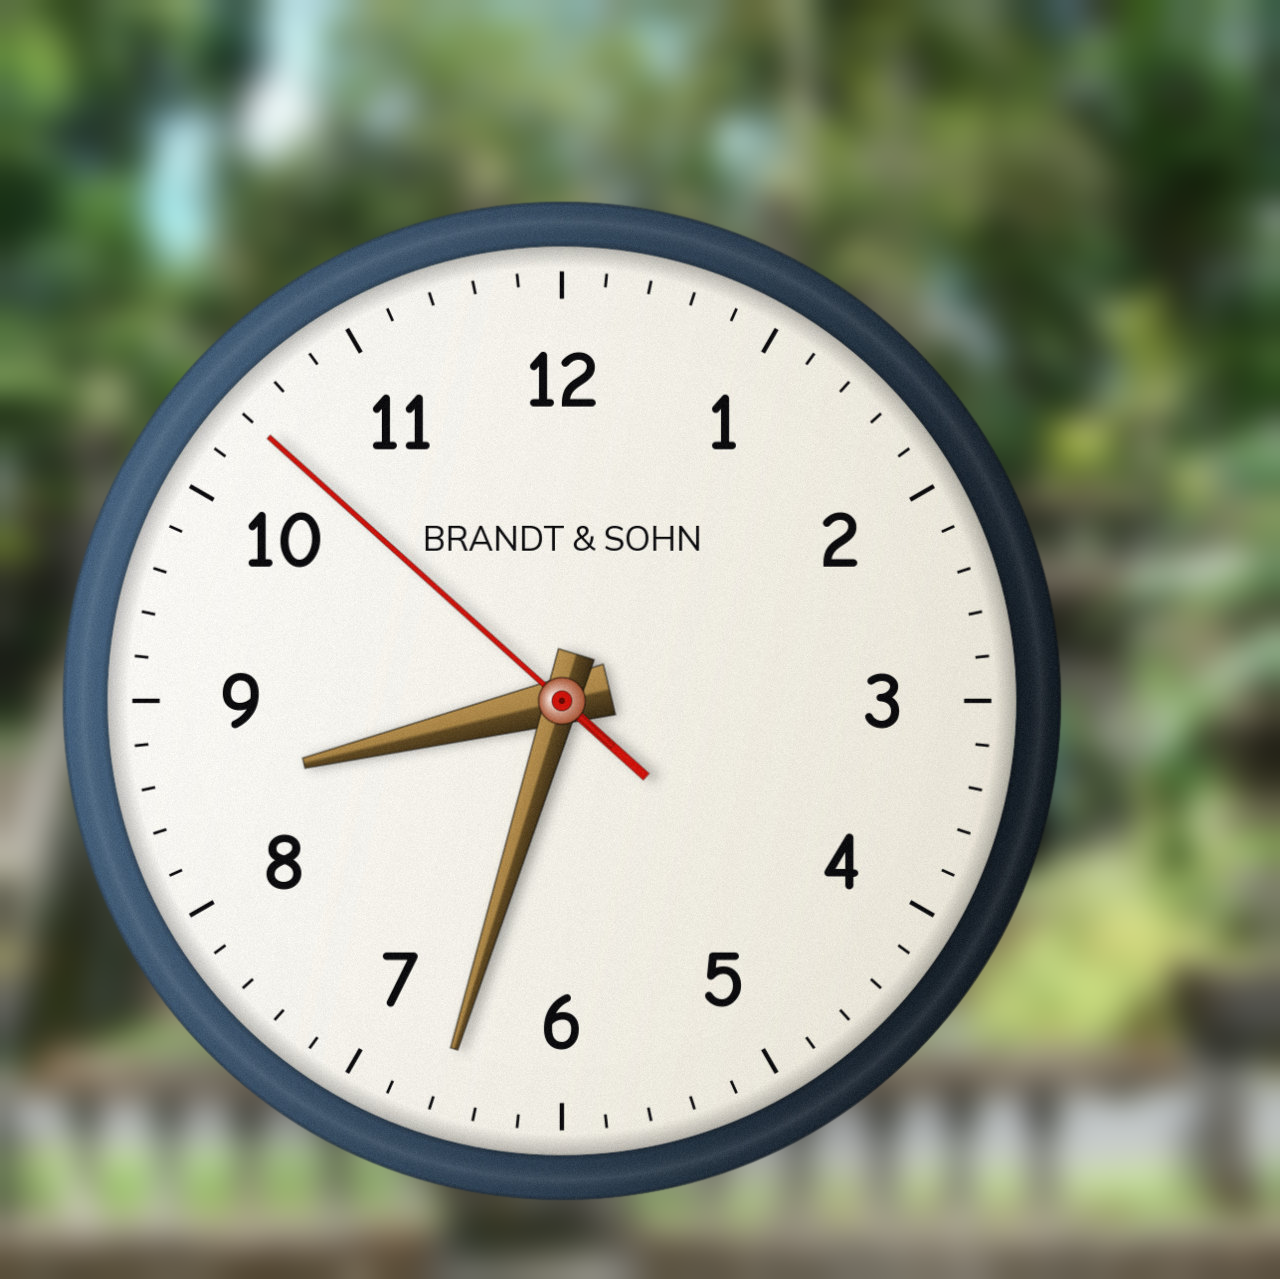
h=8 m=32 s=52
